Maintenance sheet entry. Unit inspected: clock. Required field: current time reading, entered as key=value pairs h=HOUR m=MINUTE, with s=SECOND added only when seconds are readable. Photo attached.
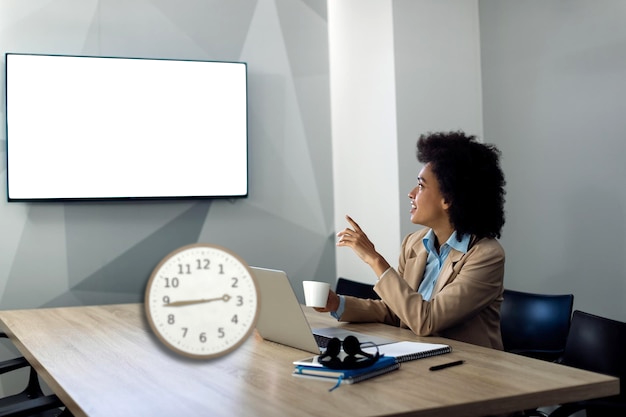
h=2 m=44
